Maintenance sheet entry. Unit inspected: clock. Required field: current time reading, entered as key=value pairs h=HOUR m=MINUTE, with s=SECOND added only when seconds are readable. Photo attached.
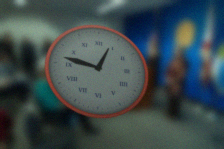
h=12 m=47
